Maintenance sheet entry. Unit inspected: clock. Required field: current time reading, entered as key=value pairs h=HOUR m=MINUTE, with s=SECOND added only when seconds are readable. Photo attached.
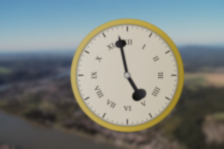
h=4 m=58
